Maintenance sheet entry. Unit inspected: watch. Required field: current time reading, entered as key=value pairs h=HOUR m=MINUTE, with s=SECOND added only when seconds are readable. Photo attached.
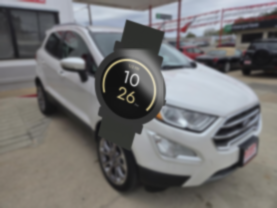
h=10 m=26
